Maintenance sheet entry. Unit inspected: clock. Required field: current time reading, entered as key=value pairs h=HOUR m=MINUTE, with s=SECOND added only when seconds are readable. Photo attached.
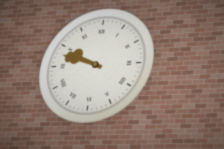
h=9 m=48
